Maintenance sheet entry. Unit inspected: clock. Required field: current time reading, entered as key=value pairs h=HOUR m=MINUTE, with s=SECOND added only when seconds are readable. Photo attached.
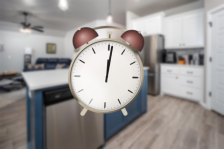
h=12 m=1
